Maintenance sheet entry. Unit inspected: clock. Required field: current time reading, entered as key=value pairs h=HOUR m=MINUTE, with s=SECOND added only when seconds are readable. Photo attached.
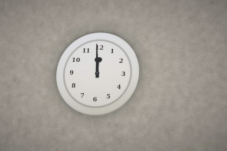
h=11 m=59
